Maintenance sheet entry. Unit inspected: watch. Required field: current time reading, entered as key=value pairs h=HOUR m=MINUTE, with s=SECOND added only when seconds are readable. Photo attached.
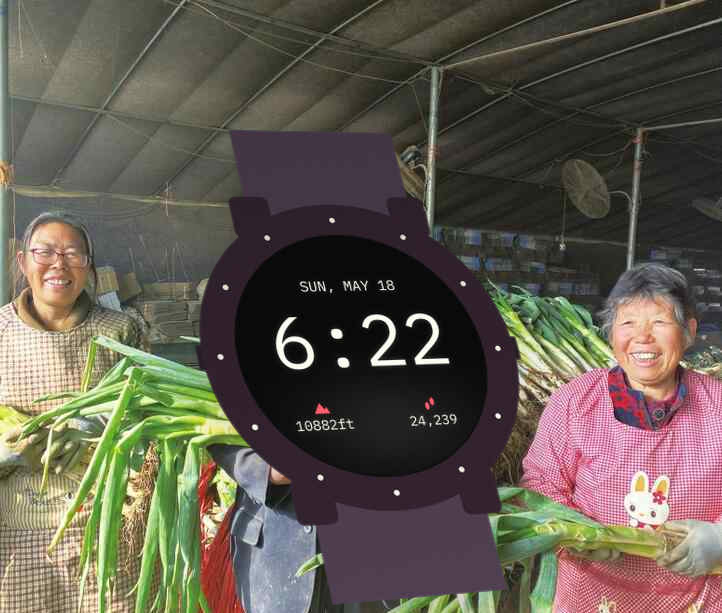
h=6 m=22
